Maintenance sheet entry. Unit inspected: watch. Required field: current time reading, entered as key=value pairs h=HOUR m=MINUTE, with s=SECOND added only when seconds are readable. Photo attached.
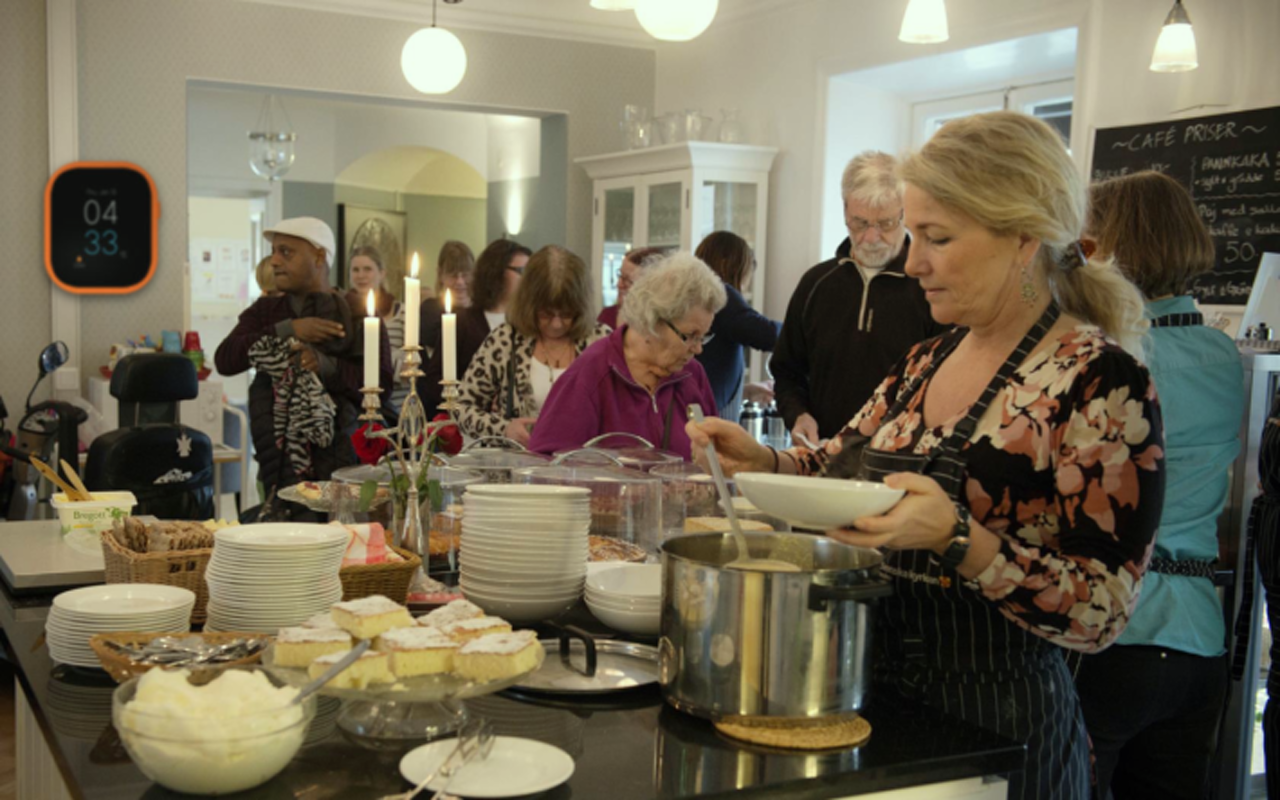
h=4 m=33
